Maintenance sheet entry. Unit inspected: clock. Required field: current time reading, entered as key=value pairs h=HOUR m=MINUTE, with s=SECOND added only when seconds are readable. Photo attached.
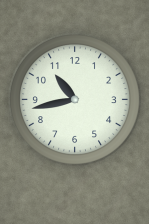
h=10 m=43
